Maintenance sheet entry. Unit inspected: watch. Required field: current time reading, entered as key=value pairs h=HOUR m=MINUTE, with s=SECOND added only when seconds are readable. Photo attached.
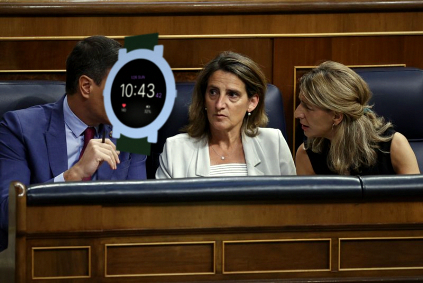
h=10 m=43
